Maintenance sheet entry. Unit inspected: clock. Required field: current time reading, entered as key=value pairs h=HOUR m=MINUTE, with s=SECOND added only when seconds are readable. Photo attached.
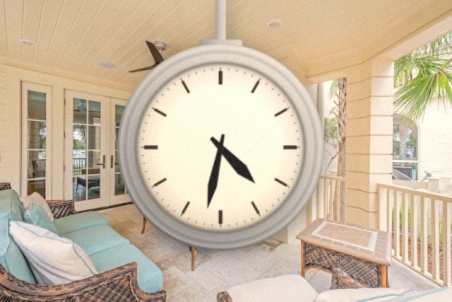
h=4 m=32
